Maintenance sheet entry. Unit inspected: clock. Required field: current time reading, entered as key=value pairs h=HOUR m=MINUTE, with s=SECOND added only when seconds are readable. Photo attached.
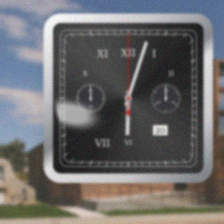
h=6 m=3
